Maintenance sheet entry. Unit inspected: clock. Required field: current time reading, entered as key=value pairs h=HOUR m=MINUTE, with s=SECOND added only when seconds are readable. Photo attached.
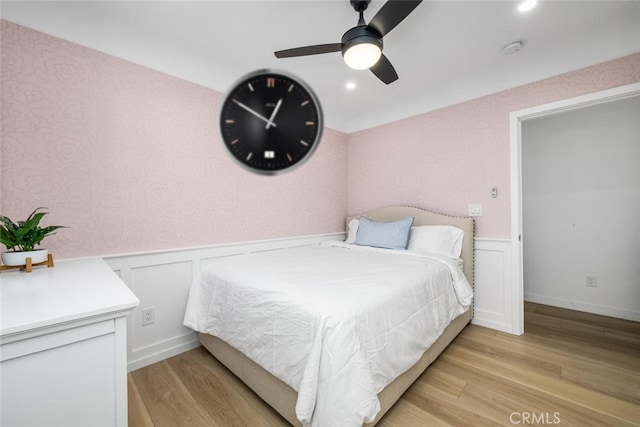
h=12 m=50
